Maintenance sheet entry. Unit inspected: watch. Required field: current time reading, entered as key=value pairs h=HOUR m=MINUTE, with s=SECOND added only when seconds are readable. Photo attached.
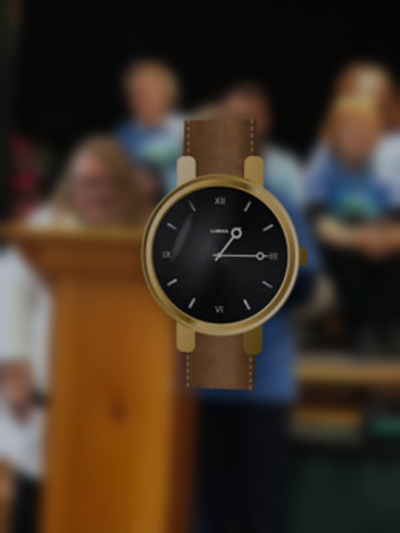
h=1 m=15
